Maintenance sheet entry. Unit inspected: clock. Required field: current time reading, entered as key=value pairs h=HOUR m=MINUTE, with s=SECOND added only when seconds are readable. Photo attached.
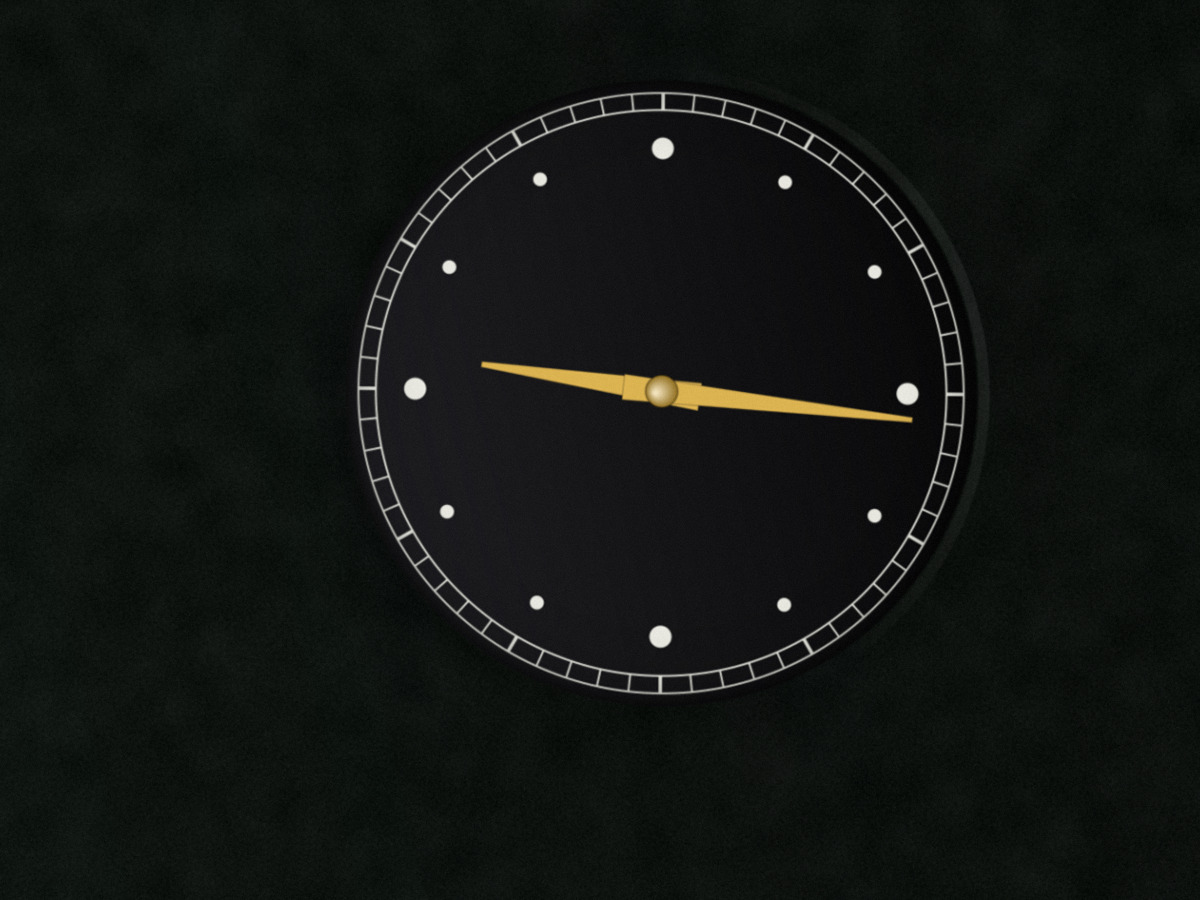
h=9 m=16
